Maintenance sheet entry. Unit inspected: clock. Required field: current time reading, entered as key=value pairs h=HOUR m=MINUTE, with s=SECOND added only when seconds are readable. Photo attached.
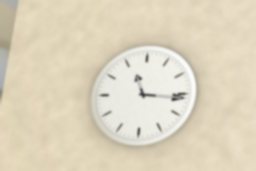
h=11 m=16
